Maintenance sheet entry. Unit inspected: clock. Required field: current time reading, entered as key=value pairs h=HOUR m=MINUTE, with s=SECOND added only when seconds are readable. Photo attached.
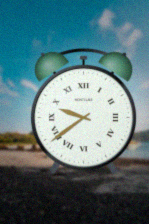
h=9 m=39
